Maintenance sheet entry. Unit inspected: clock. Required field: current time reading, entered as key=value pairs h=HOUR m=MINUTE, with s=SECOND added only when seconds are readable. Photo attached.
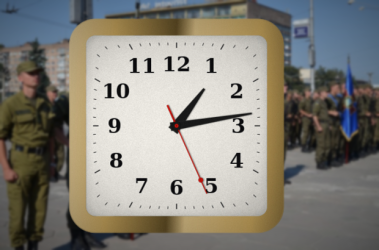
h=1 m=13 s=26
